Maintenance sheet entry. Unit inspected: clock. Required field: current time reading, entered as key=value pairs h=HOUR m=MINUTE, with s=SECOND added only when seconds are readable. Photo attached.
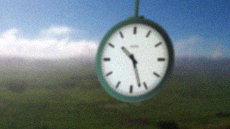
h=10 m=27
